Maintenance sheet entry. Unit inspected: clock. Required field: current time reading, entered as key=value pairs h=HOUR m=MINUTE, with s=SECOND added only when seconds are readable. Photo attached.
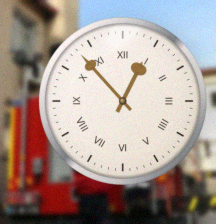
h=12 m=53
